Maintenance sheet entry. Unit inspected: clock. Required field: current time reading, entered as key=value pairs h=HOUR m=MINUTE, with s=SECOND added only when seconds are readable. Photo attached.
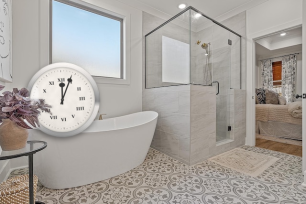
h=12 m=4
